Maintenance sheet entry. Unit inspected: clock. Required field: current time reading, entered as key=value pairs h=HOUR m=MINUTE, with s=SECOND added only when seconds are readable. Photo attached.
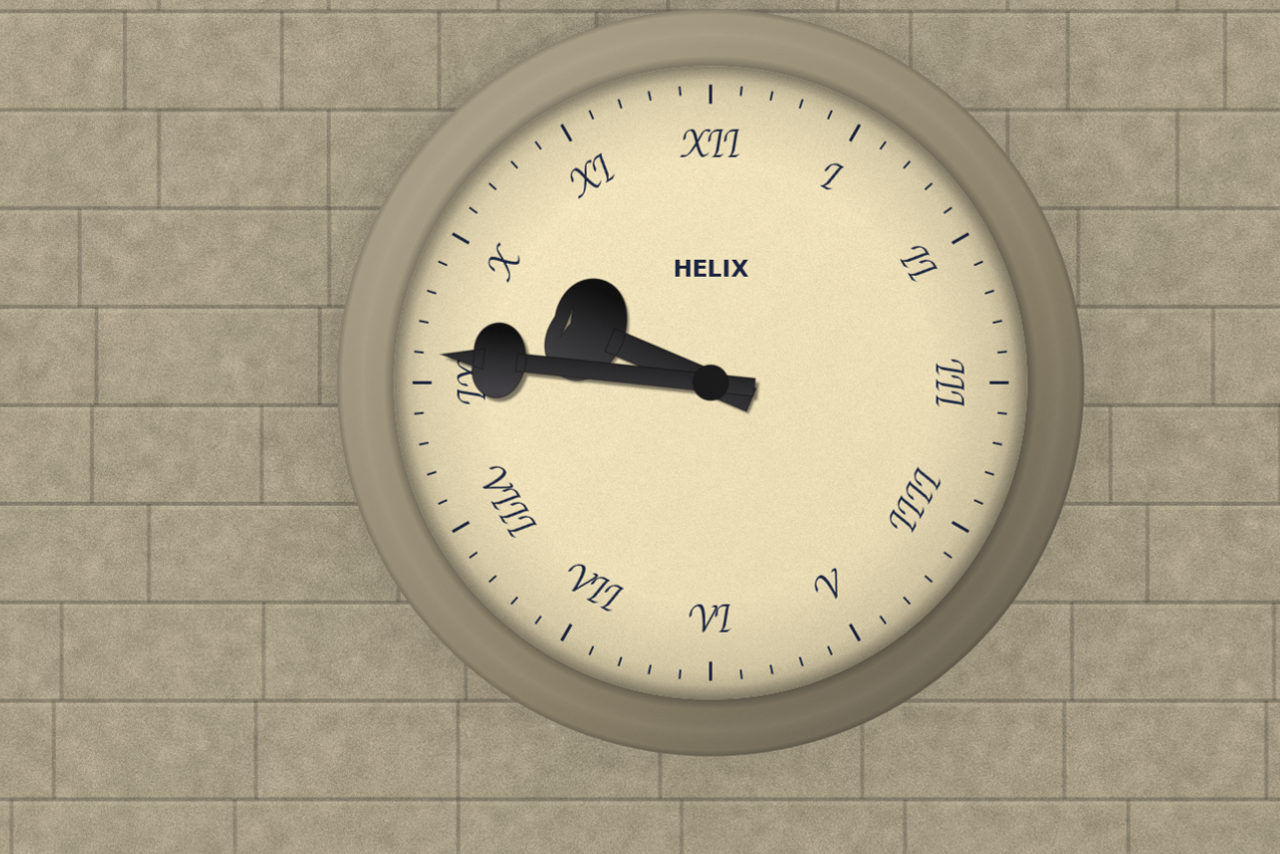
h=9 m=46
